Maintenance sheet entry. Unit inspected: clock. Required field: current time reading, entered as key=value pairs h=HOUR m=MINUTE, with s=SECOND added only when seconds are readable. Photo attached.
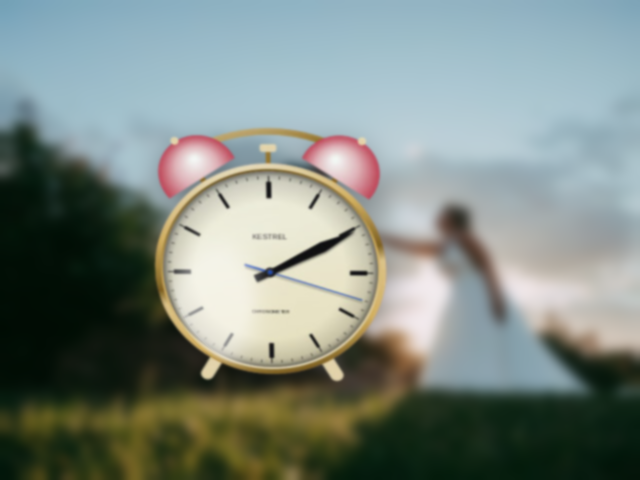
h=2 m=10 s=18
